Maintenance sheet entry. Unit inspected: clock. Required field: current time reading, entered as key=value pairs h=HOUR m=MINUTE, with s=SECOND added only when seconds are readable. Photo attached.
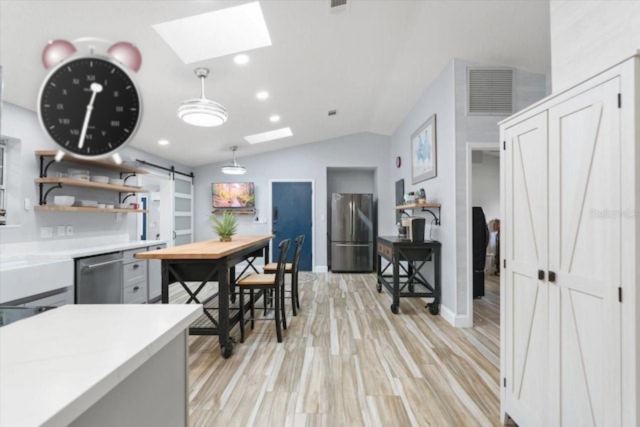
h=12 m=32
